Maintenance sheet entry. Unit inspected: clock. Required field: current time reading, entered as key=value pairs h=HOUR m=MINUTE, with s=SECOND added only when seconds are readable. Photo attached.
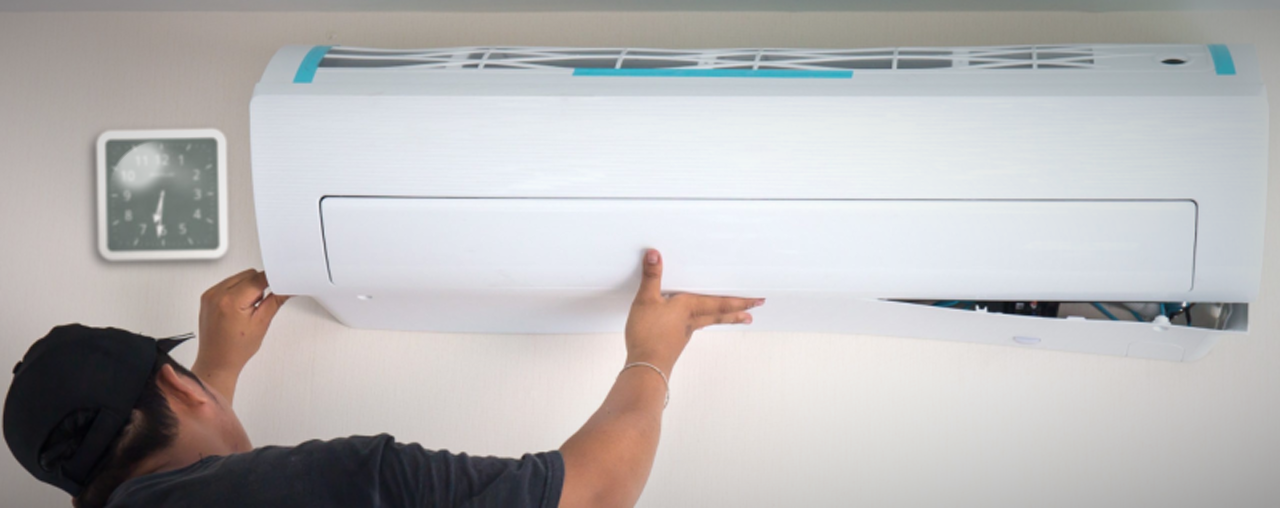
h=6 m=31
